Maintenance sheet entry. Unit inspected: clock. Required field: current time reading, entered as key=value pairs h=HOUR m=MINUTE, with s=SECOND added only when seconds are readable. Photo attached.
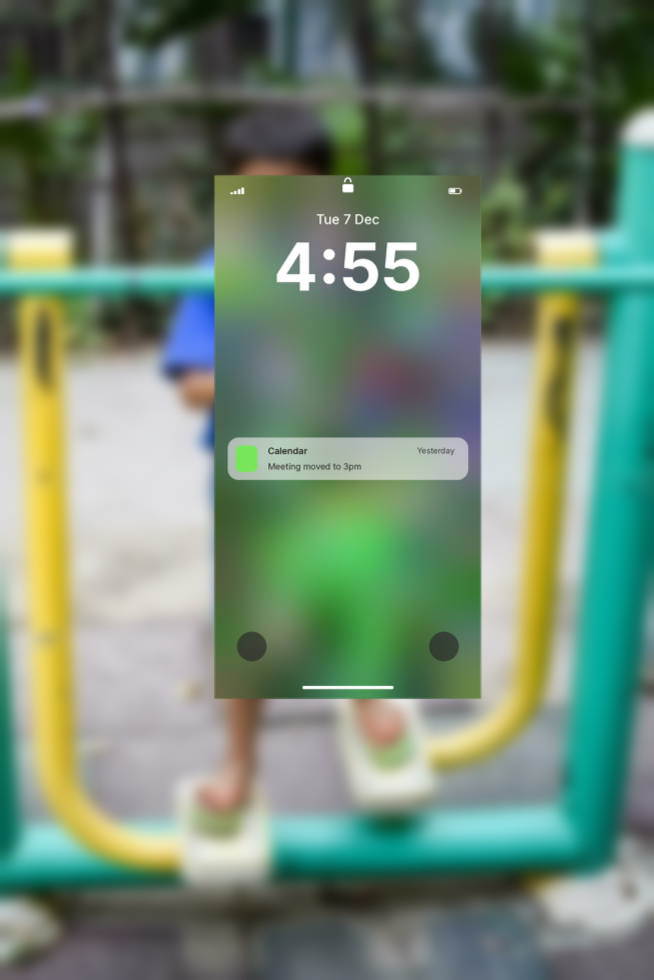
h=4 m=55
